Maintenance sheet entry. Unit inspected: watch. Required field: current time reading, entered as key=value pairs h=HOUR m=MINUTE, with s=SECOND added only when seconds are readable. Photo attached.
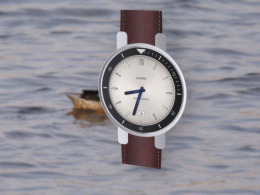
h=8 m=33
